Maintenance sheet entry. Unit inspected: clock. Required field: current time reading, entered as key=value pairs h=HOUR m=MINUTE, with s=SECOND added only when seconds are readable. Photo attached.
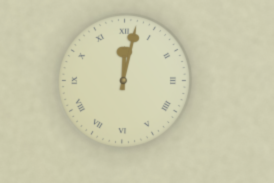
h=12 m=2
